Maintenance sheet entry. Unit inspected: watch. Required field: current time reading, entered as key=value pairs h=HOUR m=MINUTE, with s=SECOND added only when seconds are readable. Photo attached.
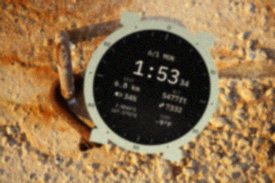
h=1 m=53
